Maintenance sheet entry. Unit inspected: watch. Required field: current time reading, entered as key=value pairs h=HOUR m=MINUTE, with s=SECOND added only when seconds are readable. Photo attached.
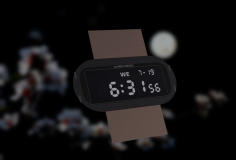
h=6 m=31 s=56
